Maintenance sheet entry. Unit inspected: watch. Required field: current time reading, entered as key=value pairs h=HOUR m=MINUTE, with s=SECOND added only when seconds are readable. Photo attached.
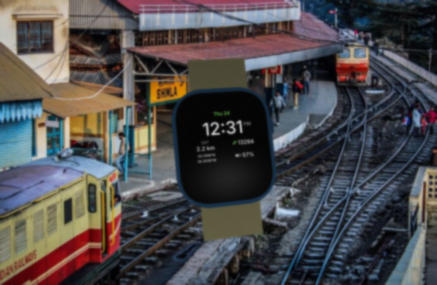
h=12 m=31
